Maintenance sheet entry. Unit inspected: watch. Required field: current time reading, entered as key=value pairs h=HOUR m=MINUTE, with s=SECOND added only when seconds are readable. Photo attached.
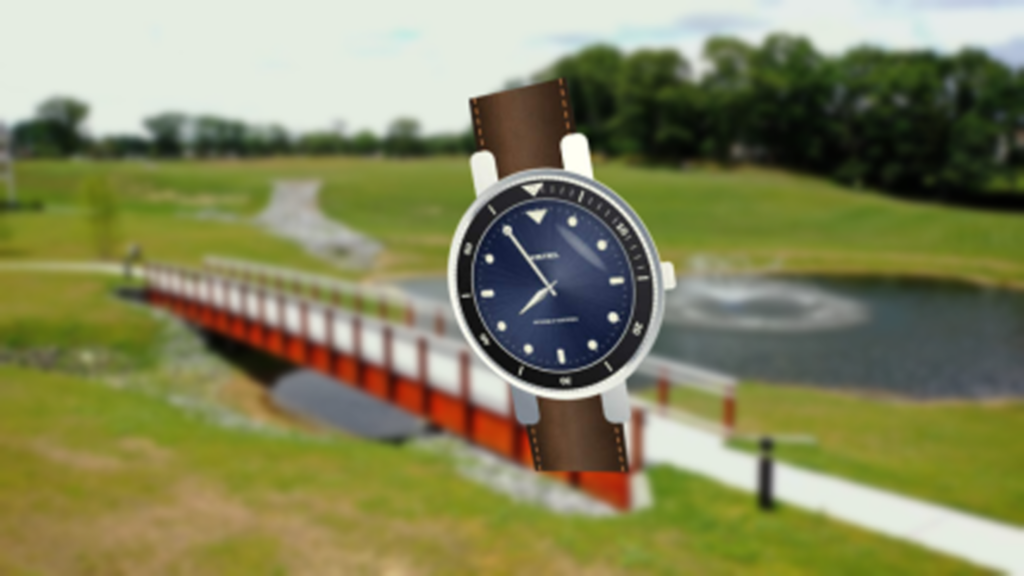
h=7 m=55
